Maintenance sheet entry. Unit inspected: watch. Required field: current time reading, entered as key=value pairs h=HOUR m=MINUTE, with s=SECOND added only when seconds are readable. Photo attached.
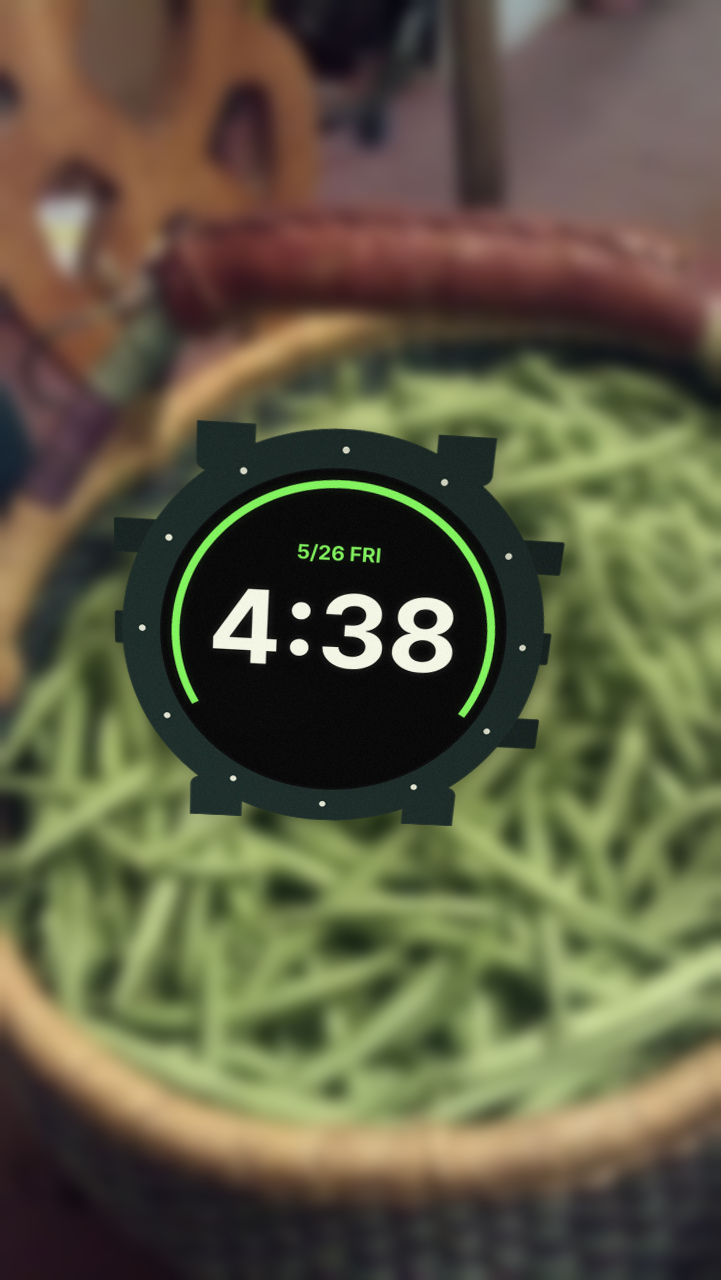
h=4 m=38
